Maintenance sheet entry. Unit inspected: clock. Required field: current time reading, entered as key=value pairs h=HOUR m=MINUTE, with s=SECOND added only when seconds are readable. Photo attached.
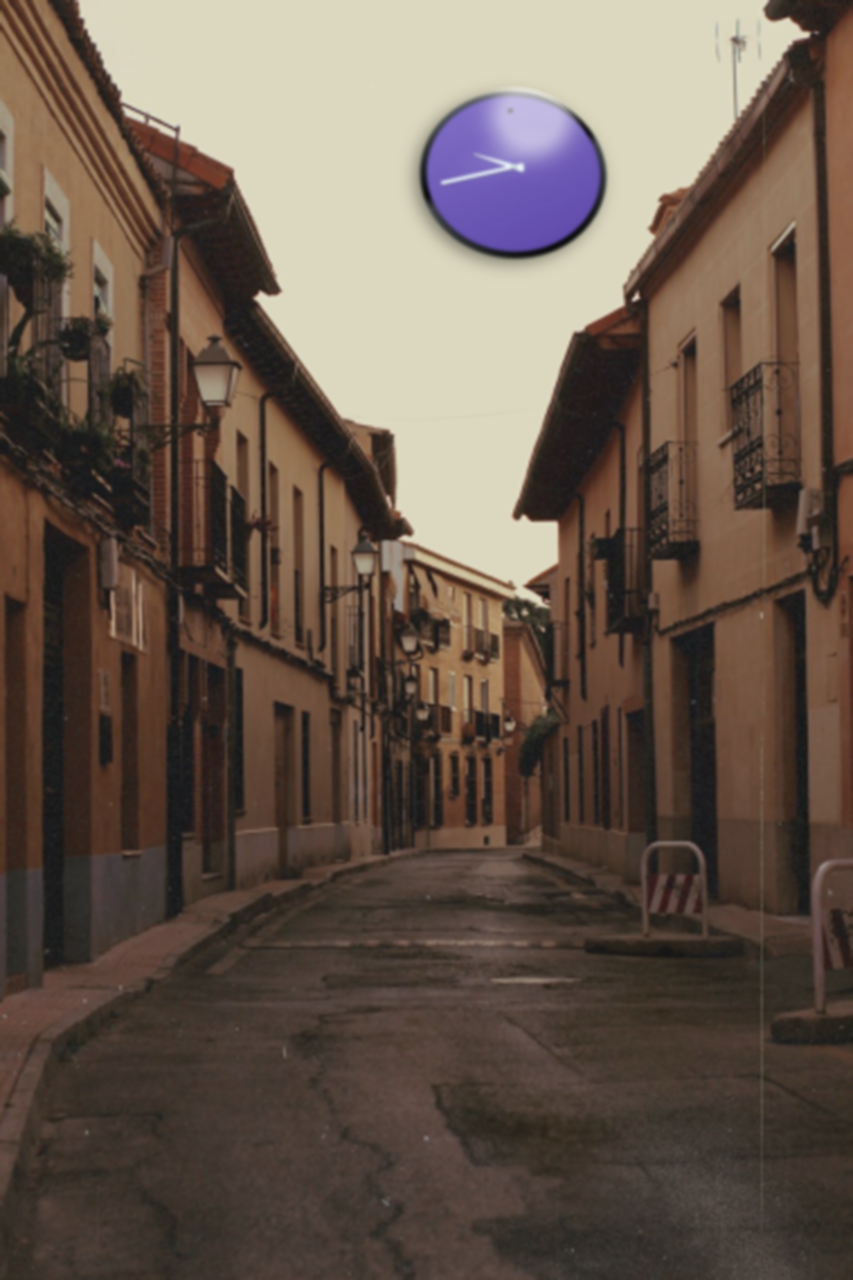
h=9 m=43
